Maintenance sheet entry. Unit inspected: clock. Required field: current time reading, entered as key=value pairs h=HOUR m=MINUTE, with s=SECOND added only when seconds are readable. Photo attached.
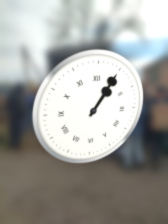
h=1 m=5
